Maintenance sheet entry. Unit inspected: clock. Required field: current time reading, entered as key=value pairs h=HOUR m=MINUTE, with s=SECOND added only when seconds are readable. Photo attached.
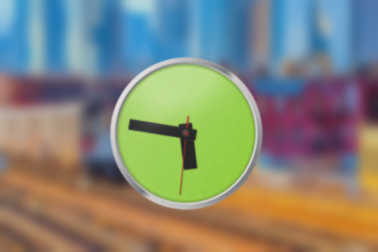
h=5 m=46 s=31
